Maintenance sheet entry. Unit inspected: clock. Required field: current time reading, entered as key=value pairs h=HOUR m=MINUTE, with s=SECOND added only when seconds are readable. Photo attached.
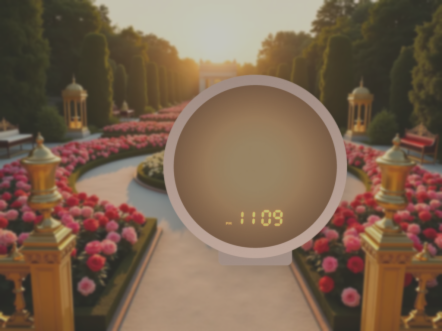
h=11 m=9
